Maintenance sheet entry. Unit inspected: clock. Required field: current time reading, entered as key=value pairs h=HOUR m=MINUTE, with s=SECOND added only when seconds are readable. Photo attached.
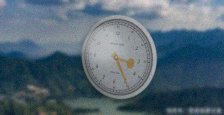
h=3 m=25
